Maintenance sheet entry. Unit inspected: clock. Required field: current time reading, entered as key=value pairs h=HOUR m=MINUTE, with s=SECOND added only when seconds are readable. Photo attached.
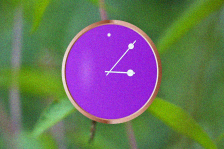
h=3 m=7
